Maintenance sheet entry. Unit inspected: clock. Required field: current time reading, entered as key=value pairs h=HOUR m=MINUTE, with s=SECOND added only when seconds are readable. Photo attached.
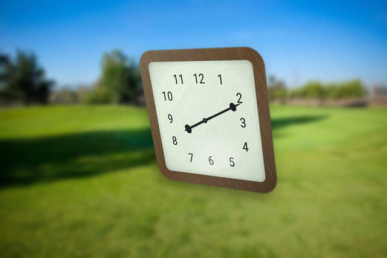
h=8 m=11
